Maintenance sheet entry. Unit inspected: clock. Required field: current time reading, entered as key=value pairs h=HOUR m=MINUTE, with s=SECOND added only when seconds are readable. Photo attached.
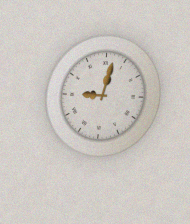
h=9 m=2
